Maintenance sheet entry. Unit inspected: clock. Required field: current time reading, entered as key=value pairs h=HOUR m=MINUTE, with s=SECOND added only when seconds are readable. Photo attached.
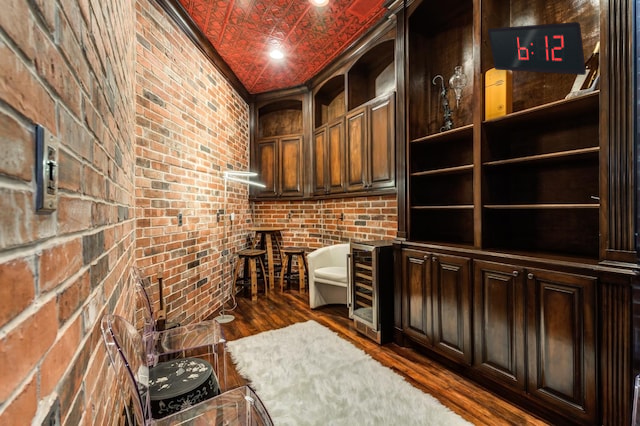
h=6 m=12
